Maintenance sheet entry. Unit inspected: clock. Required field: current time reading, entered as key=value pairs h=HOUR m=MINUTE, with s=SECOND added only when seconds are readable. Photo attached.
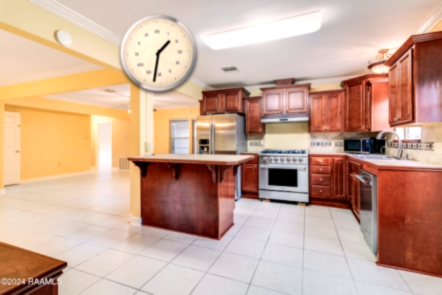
h=1 m=32
